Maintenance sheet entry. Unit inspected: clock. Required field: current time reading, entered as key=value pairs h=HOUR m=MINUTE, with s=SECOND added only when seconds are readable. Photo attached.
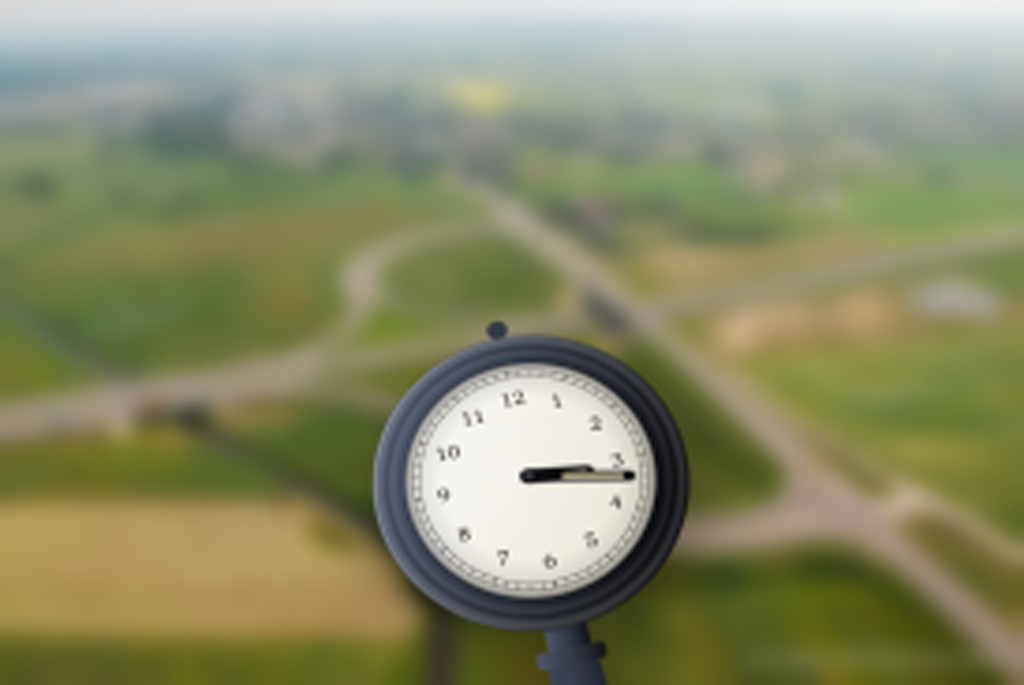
h=3 m=17
